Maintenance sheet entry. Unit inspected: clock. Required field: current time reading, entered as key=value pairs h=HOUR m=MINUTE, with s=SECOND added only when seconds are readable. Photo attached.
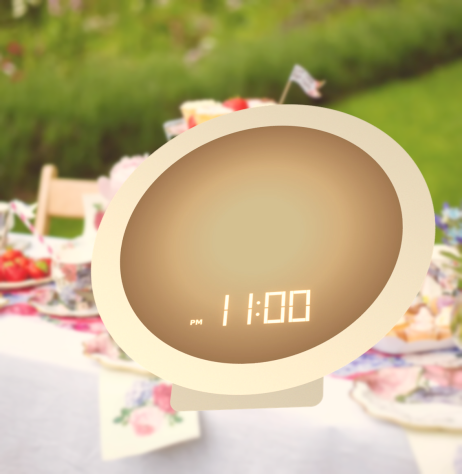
h=11 m=0
